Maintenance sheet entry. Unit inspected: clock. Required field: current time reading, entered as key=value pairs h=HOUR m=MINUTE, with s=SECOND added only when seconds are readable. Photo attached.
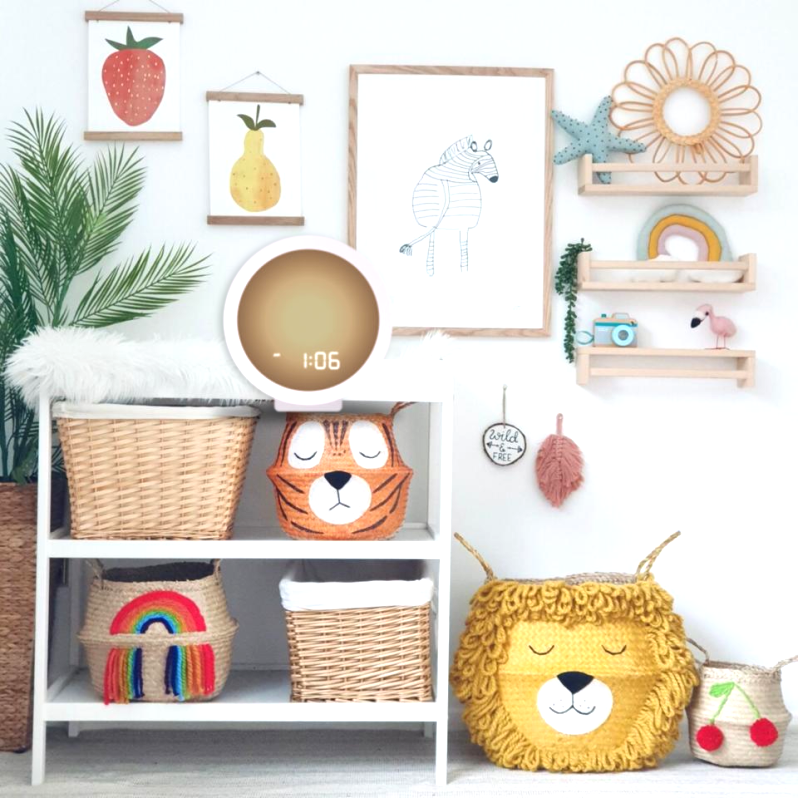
h=1 m=6
